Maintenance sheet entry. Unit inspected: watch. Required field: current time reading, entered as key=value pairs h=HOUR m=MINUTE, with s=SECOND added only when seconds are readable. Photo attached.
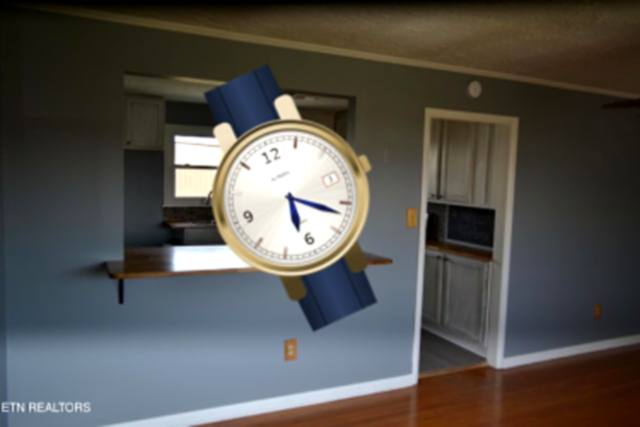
h=6 m=22
